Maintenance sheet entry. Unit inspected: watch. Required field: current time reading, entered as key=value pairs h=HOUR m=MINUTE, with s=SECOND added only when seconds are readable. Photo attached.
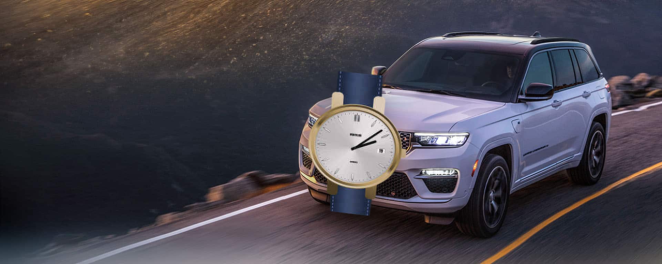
h=2 m=8
